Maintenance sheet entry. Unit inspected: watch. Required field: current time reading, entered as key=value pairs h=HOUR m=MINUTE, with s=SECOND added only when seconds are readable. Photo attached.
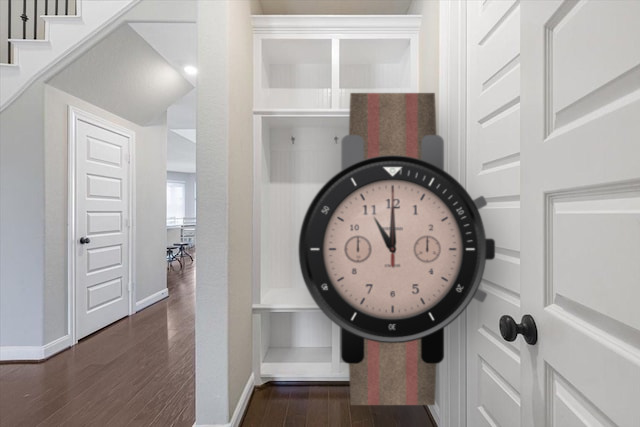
h=11 m=0
